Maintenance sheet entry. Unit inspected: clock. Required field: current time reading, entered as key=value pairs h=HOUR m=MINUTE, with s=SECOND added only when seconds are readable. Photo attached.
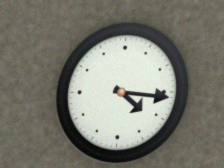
h=4 m=16
